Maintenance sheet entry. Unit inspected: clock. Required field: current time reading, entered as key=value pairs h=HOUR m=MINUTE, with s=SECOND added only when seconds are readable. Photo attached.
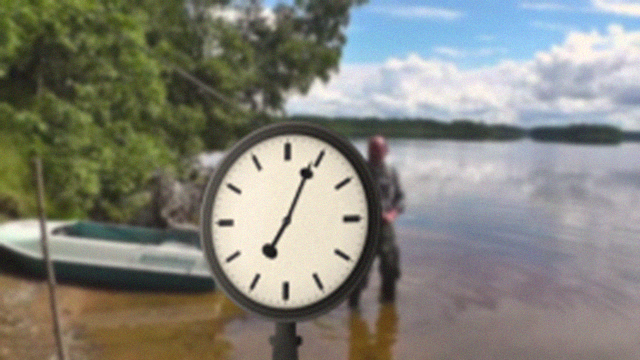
h=7 m=4
